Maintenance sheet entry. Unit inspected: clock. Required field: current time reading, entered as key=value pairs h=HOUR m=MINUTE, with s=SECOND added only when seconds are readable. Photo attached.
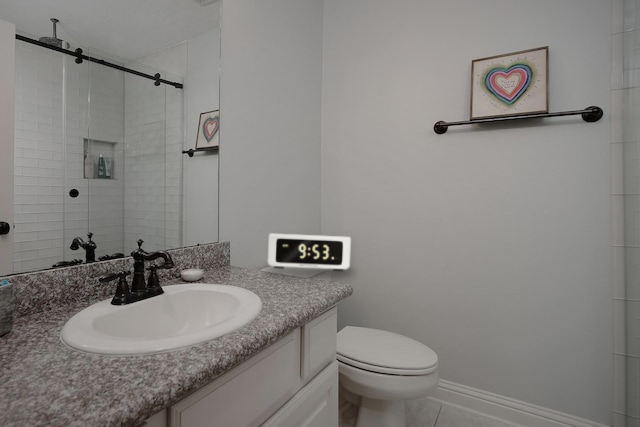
h=9 m=53
